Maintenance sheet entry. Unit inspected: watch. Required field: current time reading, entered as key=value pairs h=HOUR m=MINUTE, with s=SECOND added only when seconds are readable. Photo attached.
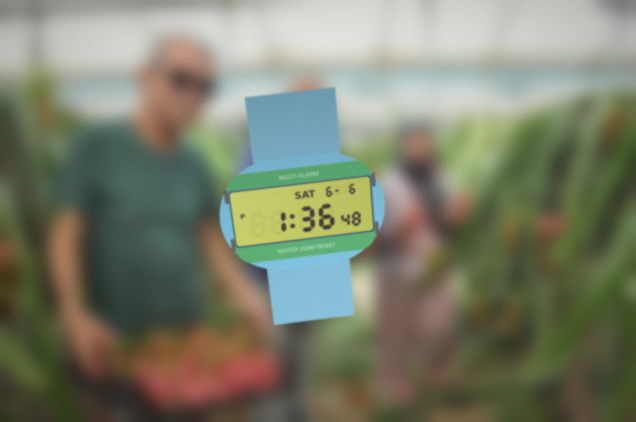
h=1 m=36 s=48
